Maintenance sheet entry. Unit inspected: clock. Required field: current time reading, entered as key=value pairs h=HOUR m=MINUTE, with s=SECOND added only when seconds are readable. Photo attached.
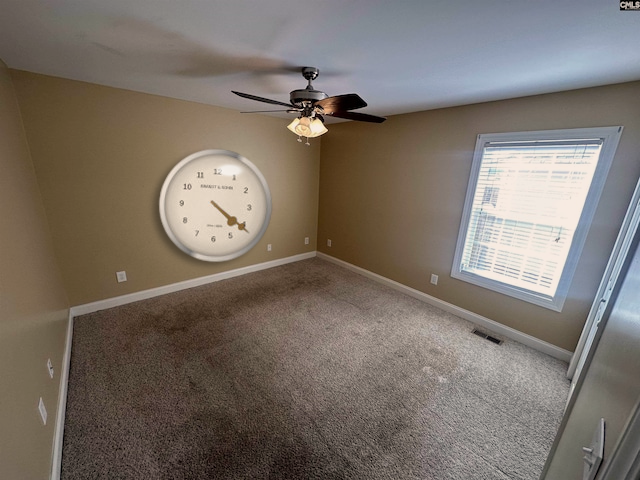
h=4 m=21
